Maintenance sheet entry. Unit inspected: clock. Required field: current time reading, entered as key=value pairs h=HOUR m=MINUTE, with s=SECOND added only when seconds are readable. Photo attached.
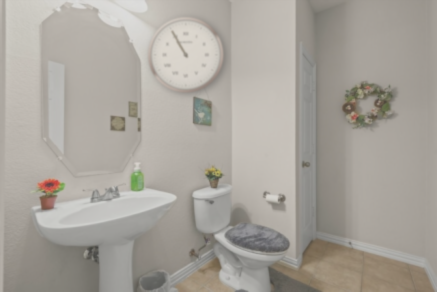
h=10 m=55
